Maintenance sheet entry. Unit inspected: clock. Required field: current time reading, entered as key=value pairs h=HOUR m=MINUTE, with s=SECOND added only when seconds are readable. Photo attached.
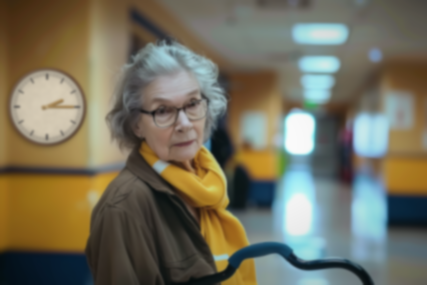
h=2 m=15
